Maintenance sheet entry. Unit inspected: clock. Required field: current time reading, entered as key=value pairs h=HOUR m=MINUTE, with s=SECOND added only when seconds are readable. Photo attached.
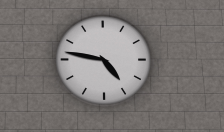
h=4 m=47
